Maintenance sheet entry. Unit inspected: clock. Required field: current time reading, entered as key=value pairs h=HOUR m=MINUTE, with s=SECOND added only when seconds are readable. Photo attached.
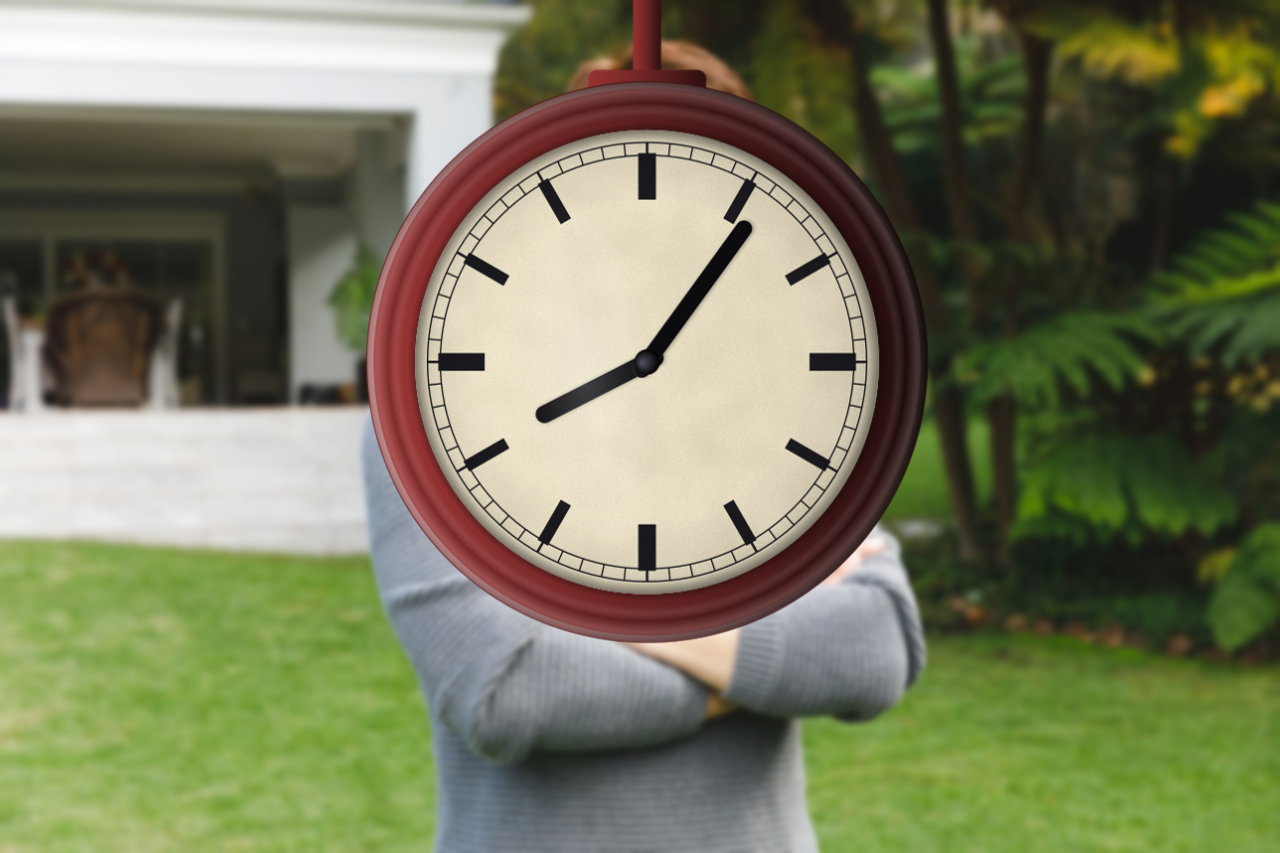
h=8 m=6
